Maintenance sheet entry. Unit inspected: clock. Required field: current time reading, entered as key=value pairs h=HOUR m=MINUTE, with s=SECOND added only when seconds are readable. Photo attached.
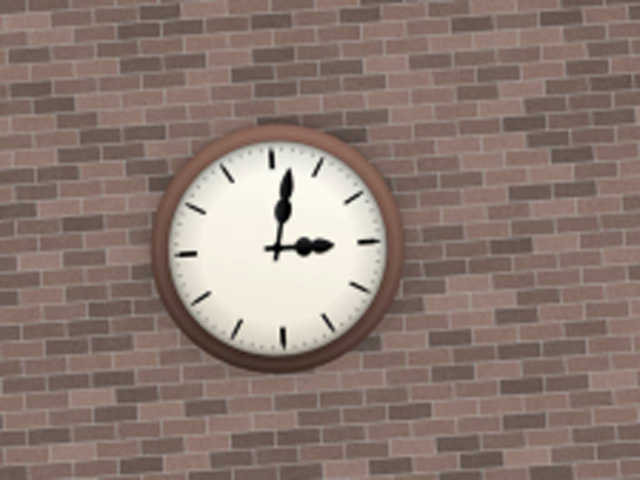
h=3 m=2
